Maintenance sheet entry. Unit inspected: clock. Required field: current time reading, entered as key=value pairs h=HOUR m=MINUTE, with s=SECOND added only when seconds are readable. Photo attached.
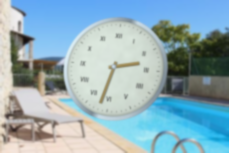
h=2 m=32
